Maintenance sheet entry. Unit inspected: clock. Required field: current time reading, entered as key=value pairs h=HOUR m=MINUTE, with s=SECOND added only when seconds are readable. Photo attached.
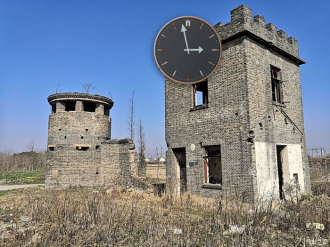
h=2 m=58
